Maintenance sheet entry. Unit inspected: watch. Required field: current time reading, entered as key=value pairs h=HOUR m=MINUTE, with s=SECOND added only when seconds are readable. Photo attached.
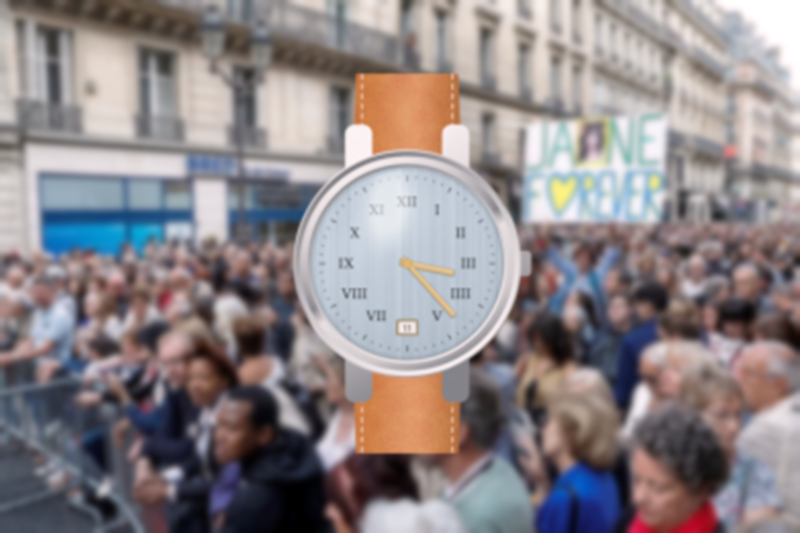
h=3 m=23
